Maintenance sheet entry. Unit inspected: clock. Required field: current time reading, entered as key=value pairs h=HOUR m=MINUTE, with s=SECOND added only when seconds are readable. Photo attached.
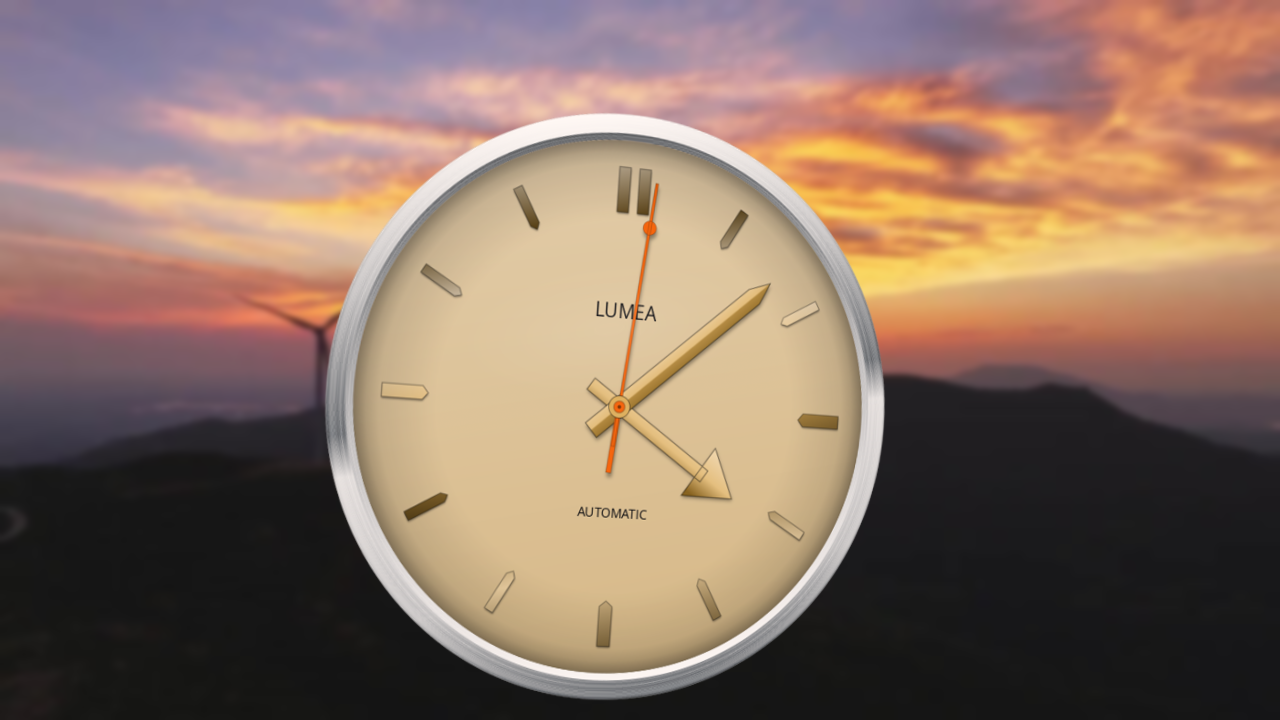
h=4 m=8 s=1
